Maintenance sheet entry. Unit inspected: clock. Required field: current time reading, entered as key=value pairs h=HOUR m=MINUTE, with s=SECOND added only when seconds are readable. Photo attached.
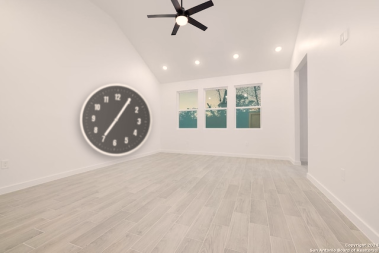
h=7 m=5
